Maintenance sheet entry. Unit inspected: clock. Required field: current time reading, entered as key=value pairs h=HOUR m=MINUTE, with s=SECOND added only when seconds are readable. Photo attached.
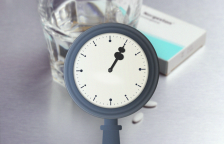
h=1 m=5
